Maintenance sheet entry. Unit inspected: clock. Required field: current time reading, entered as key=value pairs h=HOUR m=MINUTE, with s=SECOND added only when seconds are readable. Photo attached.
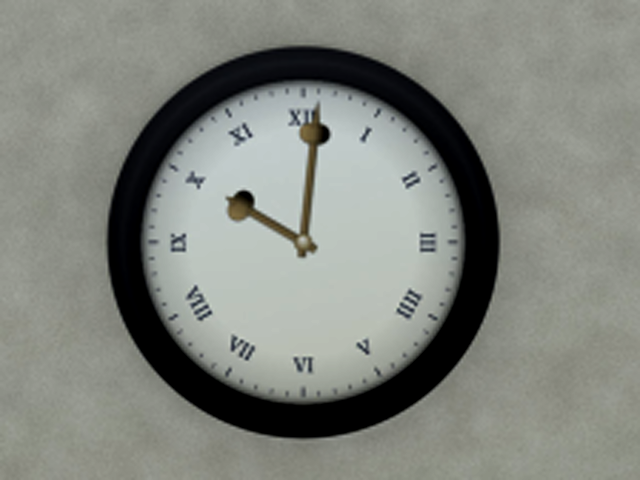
h=10 m=1
